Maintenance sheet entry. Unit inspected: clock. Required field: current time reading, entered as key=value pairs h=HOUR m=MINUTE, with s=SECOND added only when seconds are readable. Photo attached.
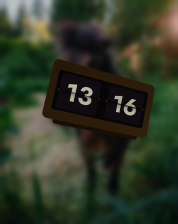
h=13 m=16
